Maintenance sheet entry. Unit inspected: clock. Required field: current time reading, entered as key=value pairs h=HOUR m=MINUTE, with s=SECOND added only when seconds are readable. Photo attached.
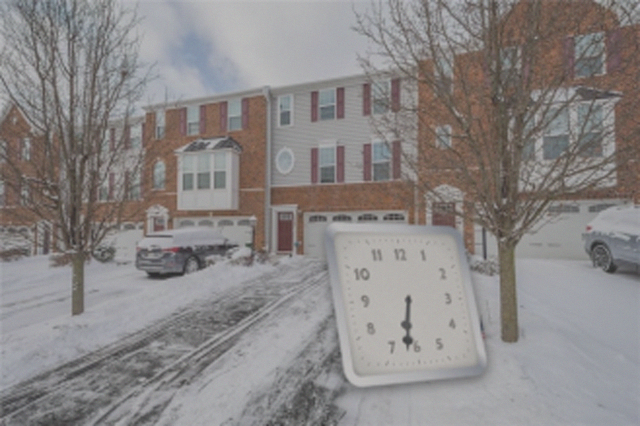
h=6 m=32
